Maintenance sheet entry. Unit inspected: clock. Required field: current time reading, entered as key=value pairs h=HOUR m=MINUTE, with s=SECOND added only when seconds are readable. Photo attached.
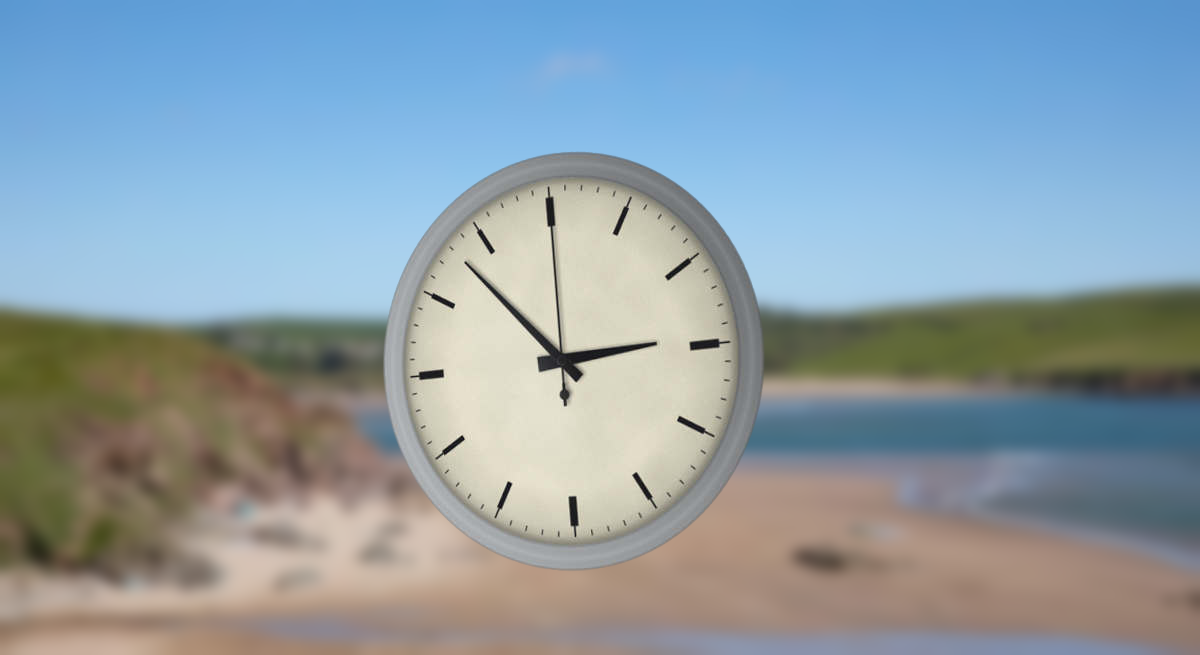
h=2 m=53 s=0
